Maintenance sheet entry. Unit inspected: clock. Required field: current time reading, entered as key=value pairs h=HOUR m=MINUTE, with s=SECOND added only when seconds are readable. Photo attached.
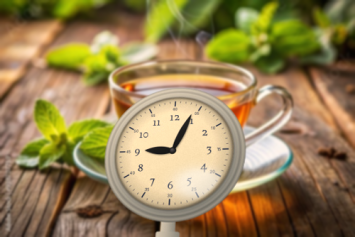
h=9 m=4
